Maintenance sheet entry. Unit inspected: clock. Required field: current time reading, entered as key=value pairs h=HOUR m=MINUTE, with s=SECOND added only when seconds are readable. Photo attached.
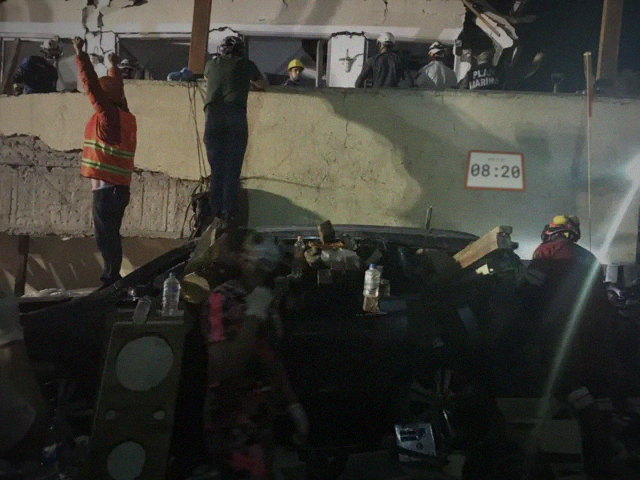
h=8 m=20
